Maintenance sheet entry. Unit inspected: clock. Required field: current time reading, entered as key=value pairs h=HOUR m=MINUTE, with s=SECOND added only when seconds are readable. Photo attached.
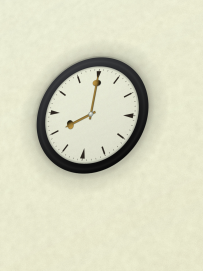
h=8 m=0
